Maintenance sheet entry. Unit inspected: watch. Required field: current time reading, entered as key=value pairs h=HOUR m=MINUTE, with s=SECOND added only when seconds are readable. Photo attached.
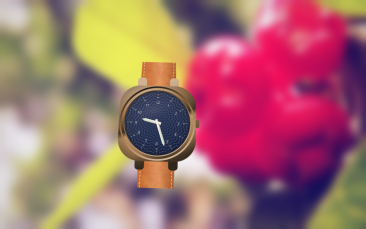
h=9 m=27
